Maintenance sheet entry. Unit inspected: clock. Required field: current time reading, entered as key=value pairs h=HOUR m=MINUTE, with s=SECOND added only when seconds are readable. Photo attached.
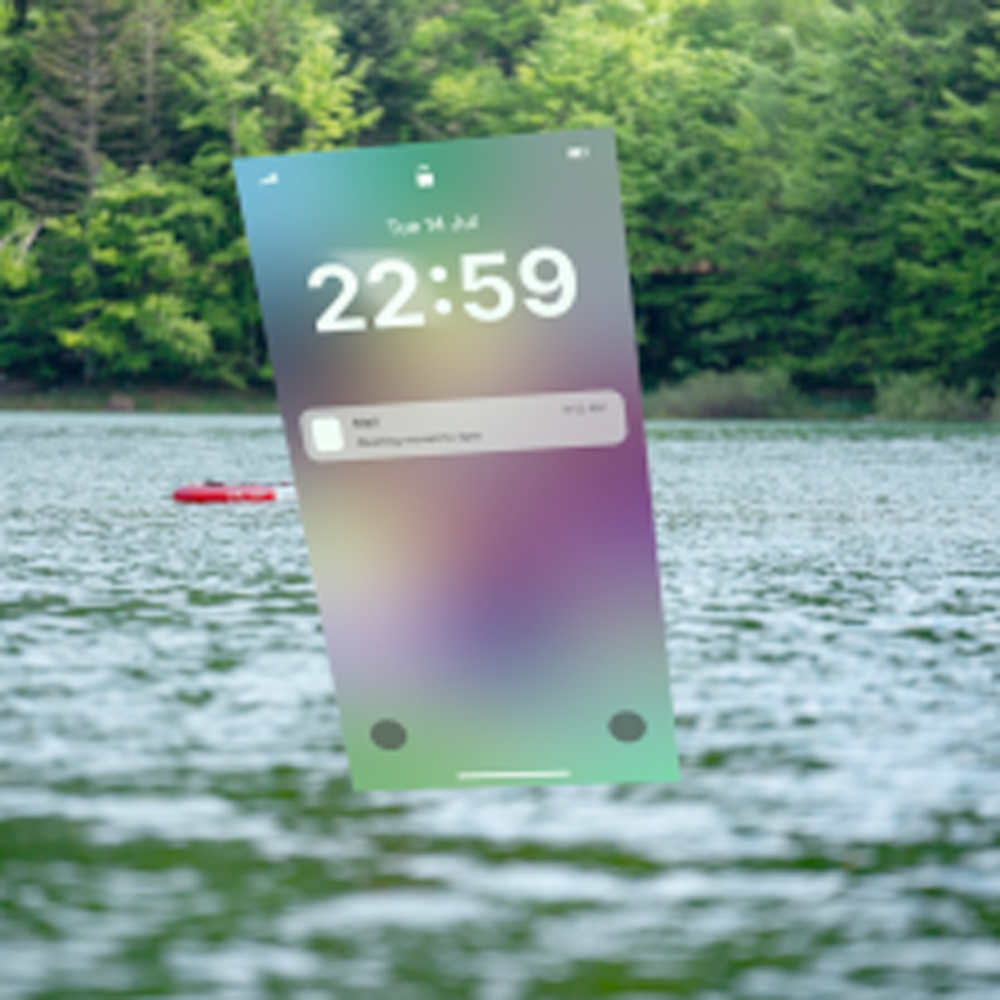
h=22 m=59
